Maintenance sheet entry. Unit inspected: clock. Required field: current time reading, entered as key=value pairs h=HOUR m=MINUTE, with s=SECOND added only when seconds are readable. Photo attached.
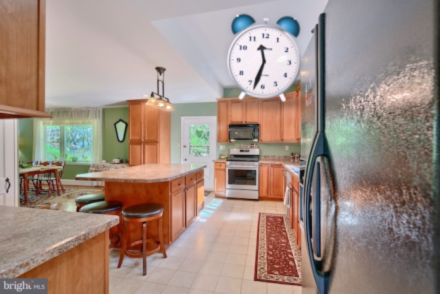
h=11 m=33
